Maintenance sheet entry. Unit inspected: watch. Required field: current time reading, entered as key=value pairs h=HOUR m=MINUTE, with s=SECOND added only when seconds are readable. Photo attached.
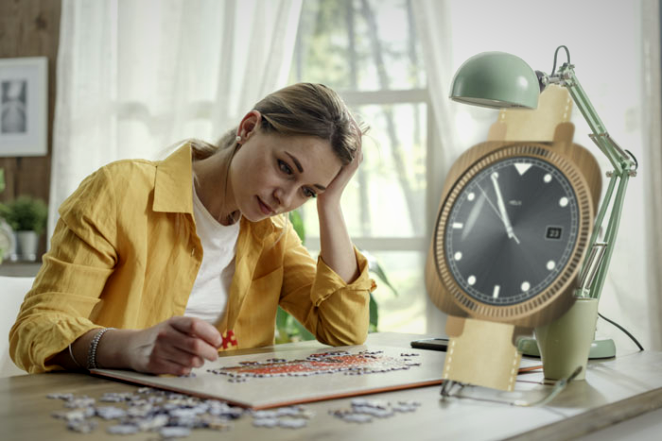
h=10 m=54 s=52
